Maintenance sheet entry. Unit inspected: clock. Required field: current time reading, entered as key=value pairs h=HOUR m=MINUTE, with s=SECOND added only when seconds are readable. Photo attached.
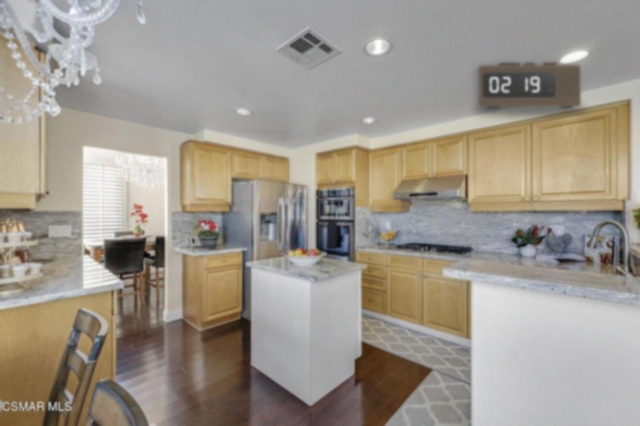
h=2 m=19
